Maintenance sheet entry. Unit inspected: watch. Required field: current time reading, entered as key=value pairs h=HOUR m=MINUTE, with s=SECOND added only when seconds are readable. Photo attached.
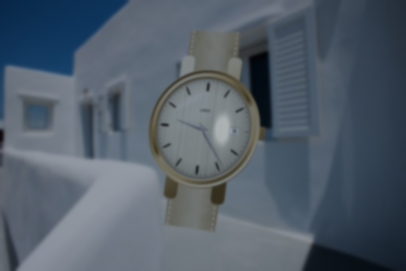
h=9 m=24
